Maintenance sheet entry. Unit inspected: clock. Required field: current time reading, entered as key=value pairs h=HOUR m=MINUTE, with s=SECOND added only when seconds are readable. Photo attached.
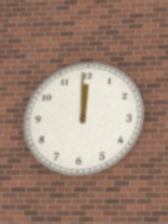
h=11 m=59
